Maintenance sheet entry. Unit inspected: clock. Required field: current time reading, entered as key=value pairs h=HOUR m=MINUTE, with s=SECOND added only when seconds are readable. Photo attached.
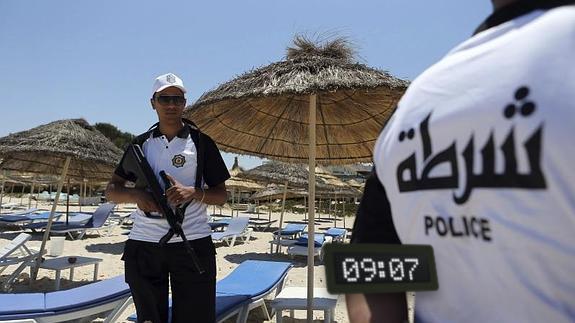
h=9 m=7
